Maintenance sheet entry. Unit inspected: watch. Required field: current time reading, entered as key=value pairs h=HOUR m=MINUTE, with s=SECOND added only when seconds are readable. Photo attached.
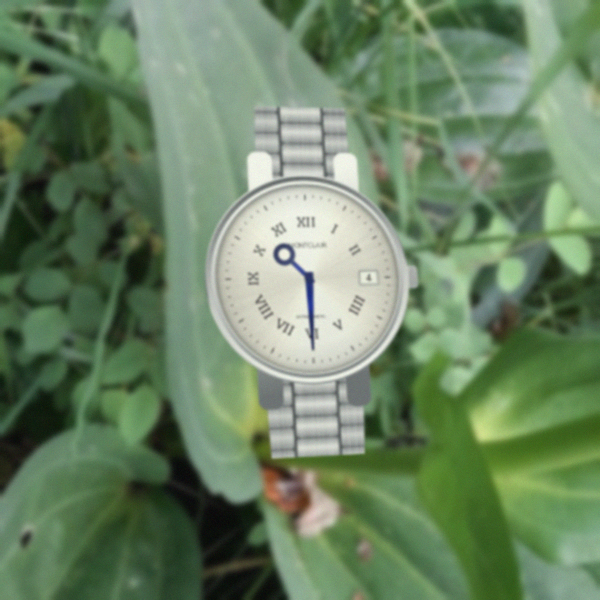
h=10 m=30
